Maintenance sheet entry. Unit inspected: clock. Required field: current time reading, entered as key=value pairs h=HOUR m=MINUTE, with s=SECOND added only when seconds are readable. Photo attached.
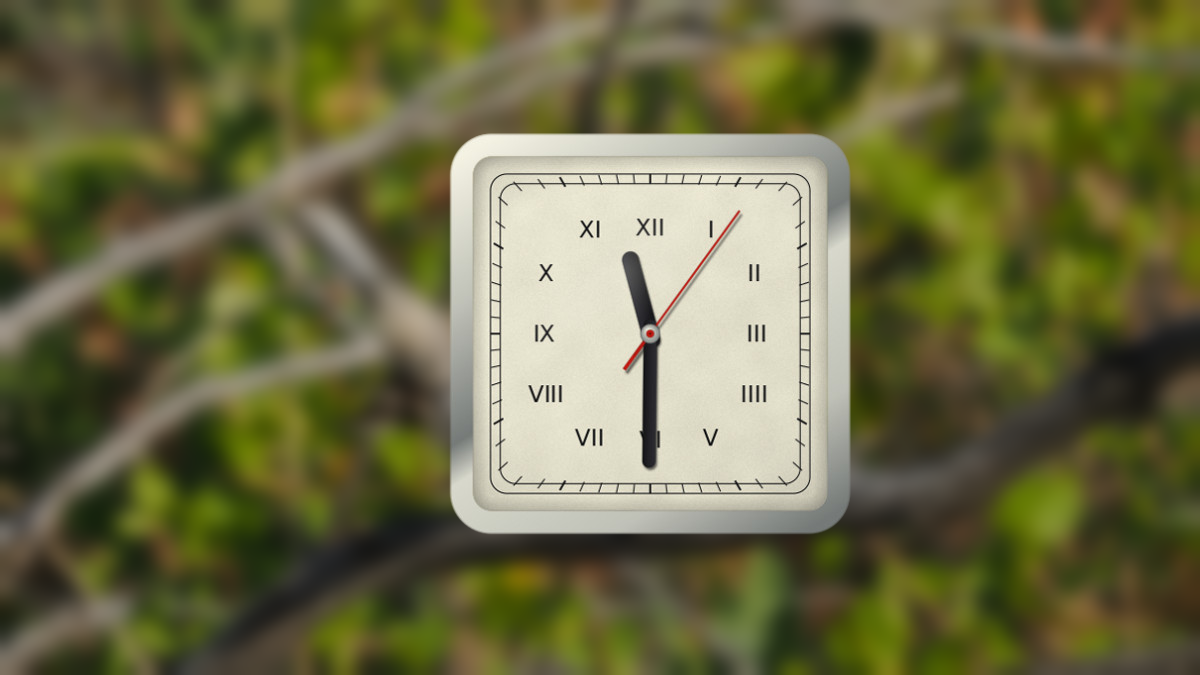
h=11 m=30 s=6
